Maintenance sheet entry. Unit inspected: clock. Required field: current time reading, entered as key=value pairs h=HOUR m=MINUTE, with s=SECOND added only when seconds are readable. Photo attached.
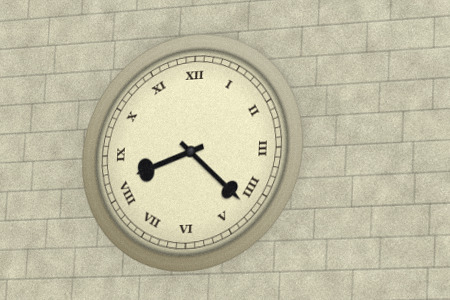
h=8 m=22
